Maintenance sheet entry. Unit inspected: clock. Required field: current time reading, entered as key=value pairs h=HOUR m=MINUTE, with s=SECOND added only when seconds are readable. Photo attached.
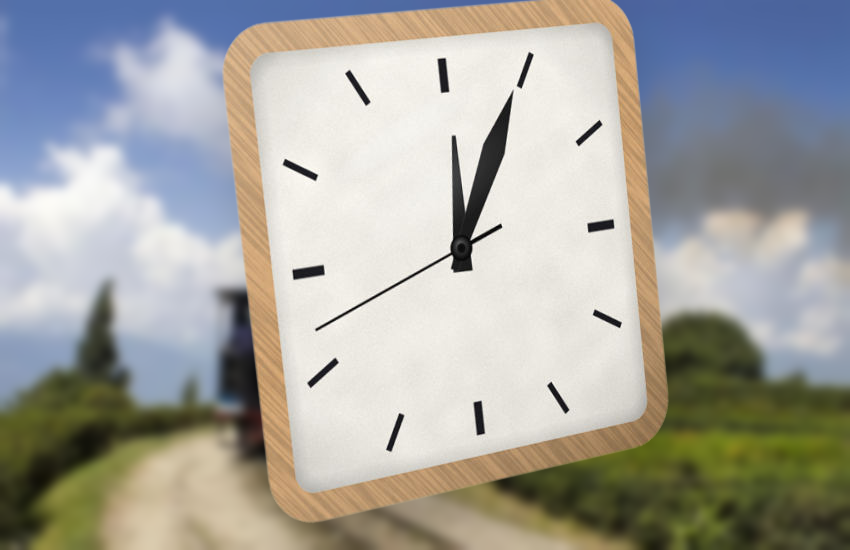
h=12 m=4 s=42
